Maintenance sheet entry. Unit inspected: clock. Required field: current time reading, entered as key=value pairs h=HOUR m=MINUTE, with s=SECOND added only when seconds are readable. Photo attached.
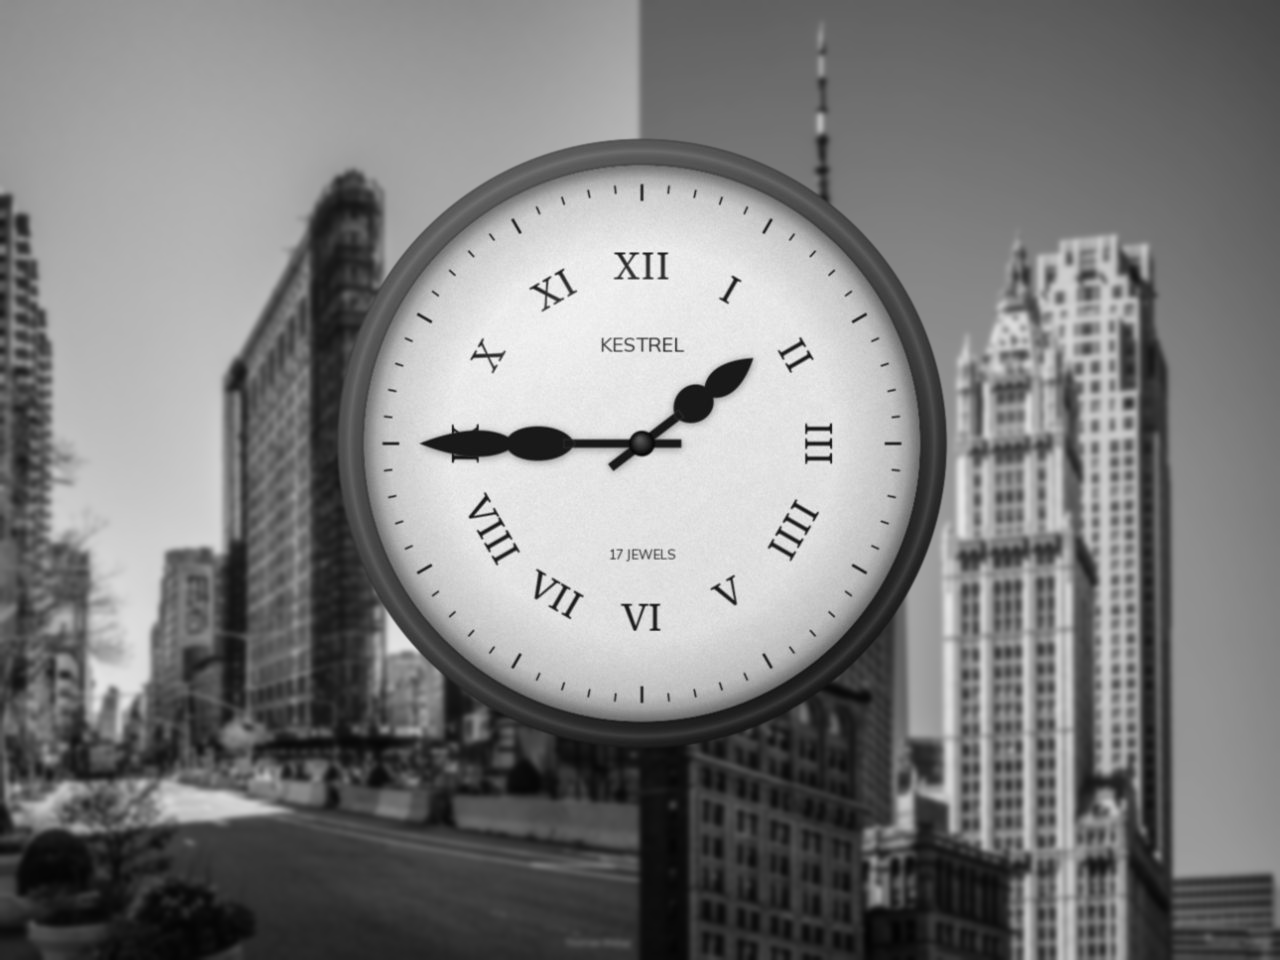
h=1 m=45
